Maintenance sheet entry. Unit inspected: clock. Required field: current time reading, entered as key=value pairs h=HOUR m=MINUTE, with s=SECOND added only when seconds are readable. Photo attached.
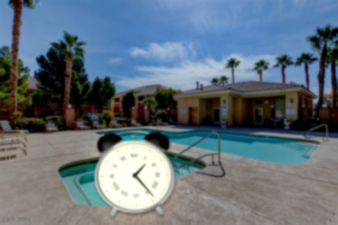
h=1 m=24
